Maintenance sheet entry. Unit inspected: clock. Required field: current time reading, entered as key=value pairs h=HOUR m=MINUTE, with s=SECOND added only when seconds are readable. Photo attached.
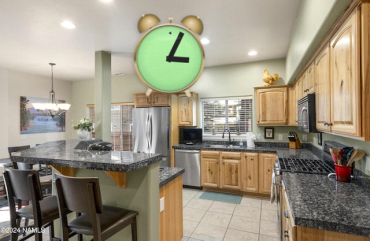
h=3 m=4
